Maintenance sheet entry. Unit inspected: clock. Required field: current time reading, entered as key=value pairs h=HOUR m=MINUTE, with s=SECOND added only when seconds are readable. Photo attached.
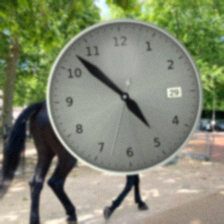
h=4 m=52 s=33
